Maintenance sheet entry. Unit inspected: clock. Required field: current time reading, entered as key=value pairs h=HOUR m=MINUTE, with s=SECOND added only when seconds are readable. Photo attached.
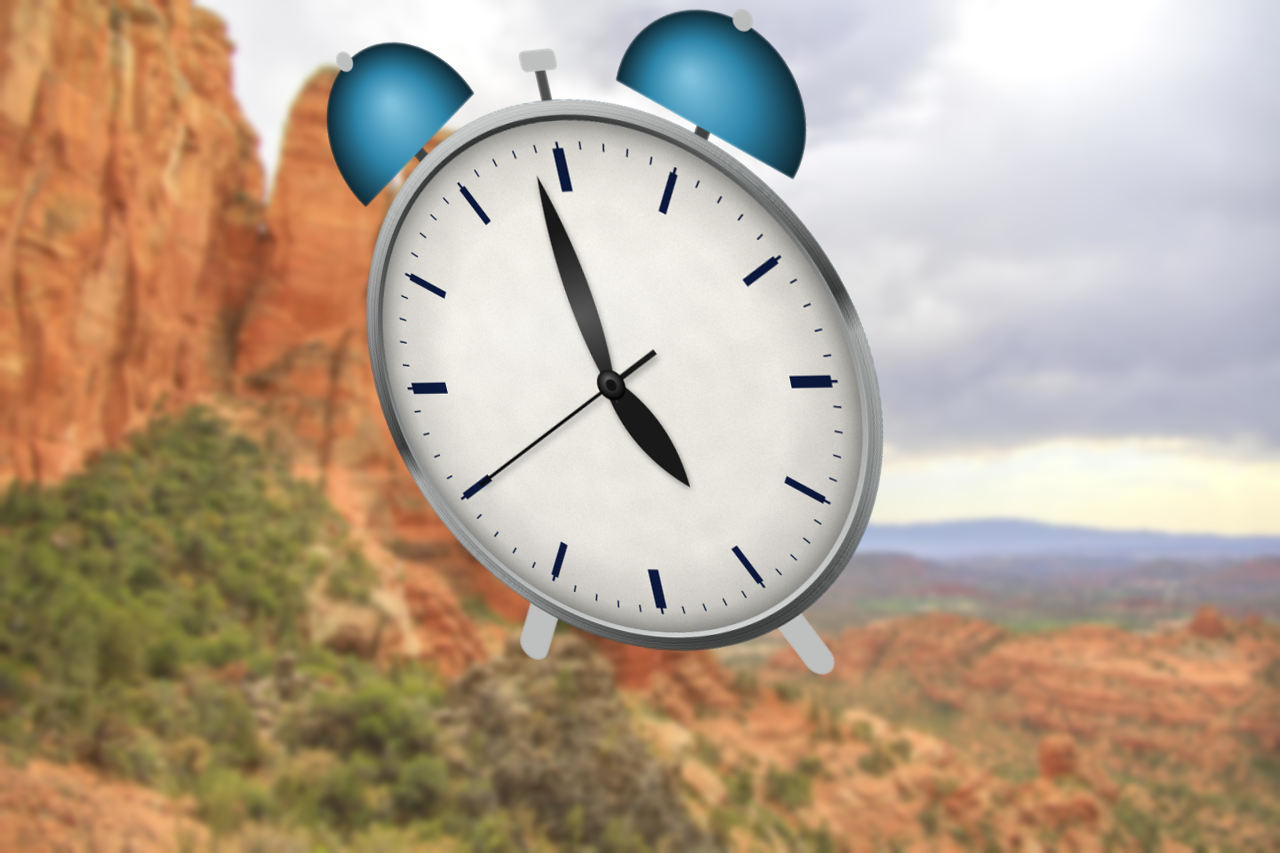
h=4 m=58 s=40
